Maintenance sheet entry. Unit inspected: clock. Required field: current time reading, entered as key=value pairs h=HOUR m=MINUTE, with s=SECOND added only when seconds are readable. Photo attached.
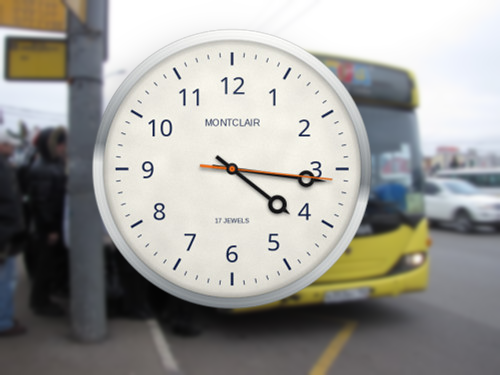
h=4 m=16 s=16
